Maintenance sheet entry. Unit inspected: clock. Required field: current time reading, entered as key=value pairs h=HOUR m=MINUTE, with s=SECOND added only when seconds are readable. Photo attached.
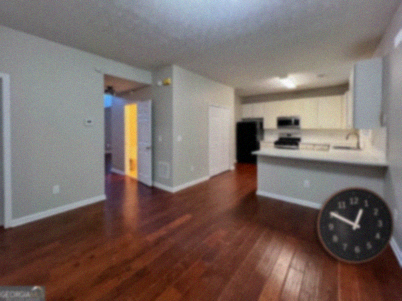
h=12 m=50
